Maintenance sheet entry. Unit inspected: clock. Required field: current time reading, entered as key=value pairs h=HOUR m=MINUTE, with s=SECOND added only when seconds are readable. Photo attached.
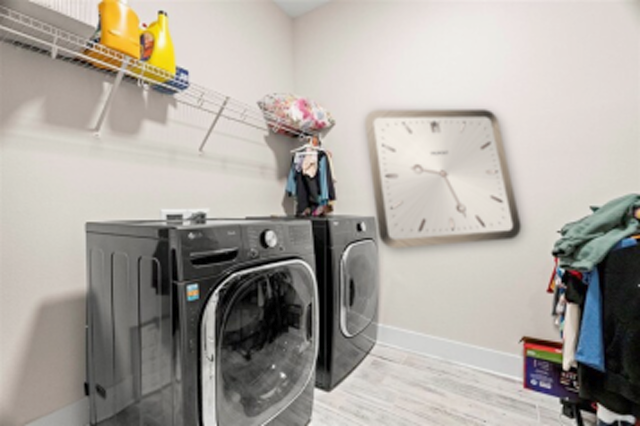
h=9 m=27
